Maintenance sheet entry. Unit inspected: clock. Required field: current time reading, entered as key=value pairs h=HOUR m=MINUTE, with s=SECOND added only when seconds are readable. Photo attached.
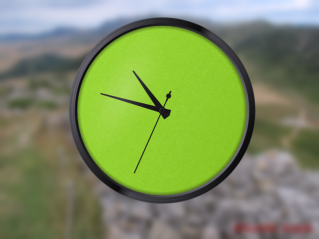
h=10 m=47 s=34
